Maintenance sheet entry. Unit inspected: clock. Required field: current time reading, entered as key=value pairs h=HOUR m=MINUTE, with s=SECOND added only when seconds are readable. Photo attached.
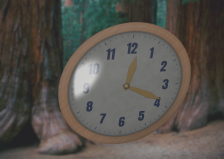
h=12 m=19
